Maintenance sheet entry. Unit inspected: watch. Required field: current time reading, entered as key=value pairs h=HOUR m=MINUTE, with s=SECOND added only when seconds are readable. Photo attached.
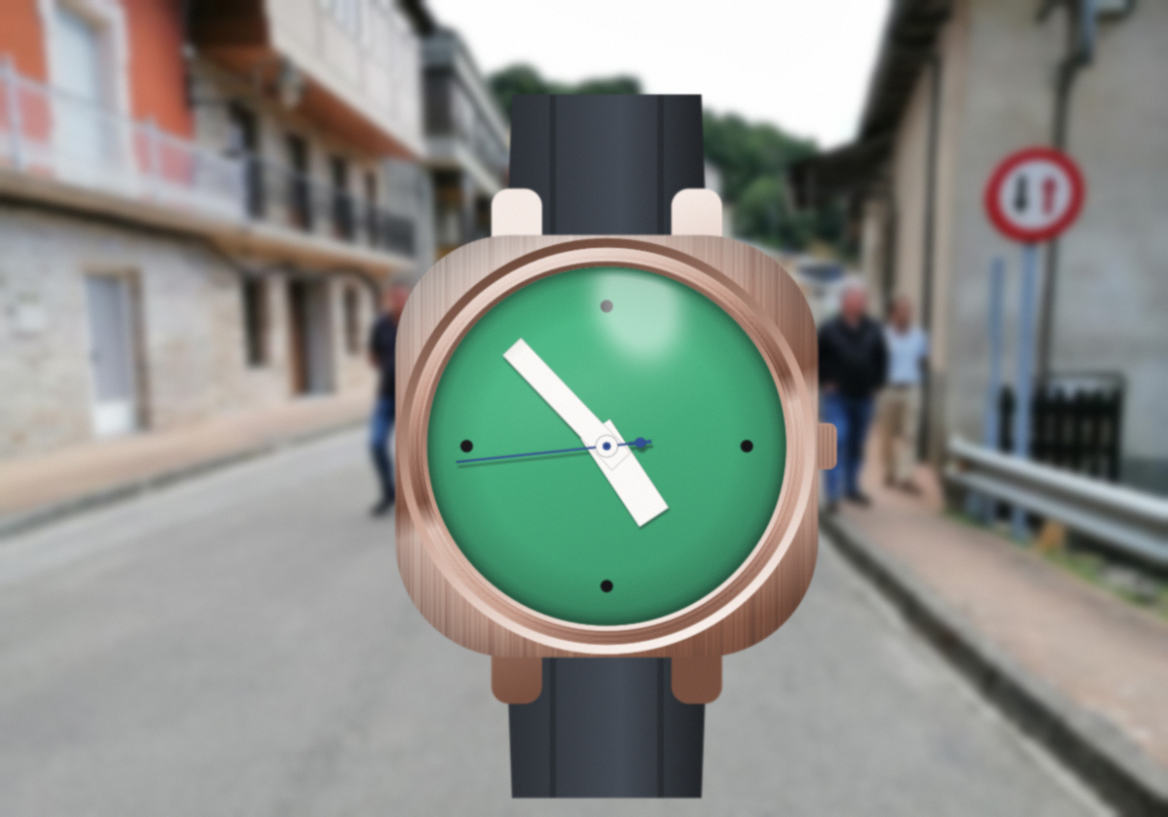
h=4 m=52 s=44
